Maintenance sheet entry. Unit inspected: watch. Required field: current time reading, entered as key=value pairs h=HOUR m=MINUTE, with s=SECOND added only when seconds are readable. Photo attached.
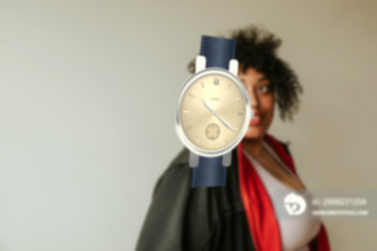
h=10 m=21
